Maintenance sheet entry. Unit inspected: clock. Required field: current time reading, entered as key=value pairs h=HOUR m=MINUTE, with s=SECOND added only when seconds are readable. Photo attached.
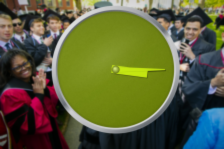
h=3 m=15
